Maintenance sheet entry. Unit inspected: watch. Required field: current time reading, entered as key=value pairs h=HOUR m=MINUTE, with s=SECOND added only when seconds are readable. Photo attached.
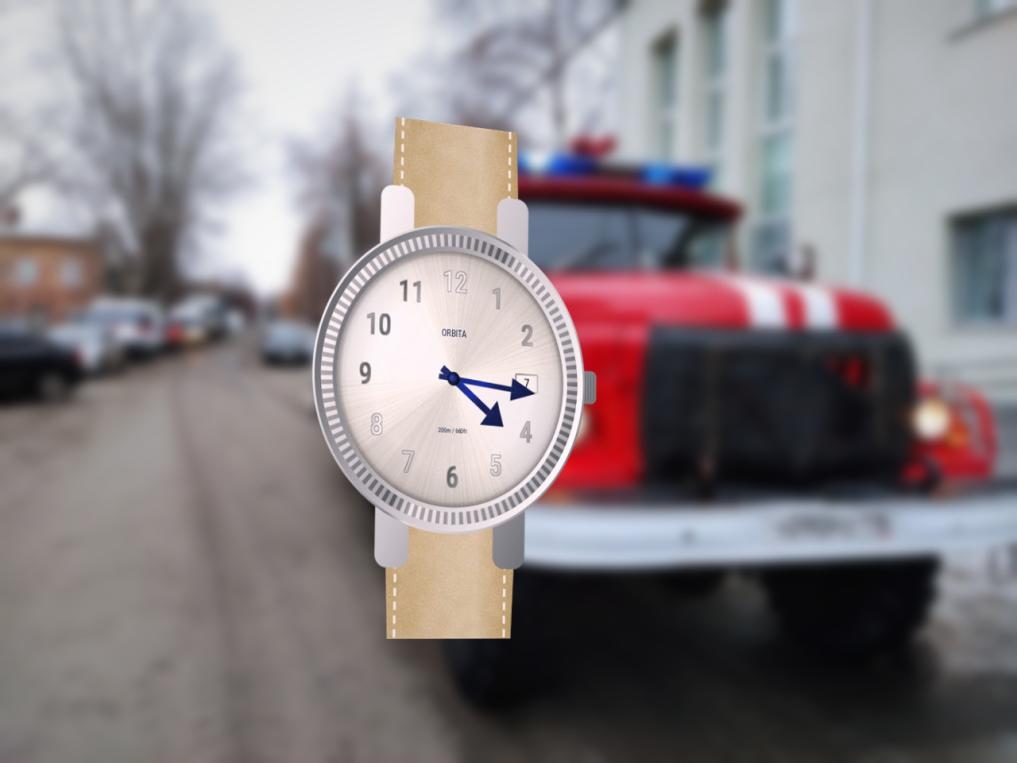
h=4 m=16
